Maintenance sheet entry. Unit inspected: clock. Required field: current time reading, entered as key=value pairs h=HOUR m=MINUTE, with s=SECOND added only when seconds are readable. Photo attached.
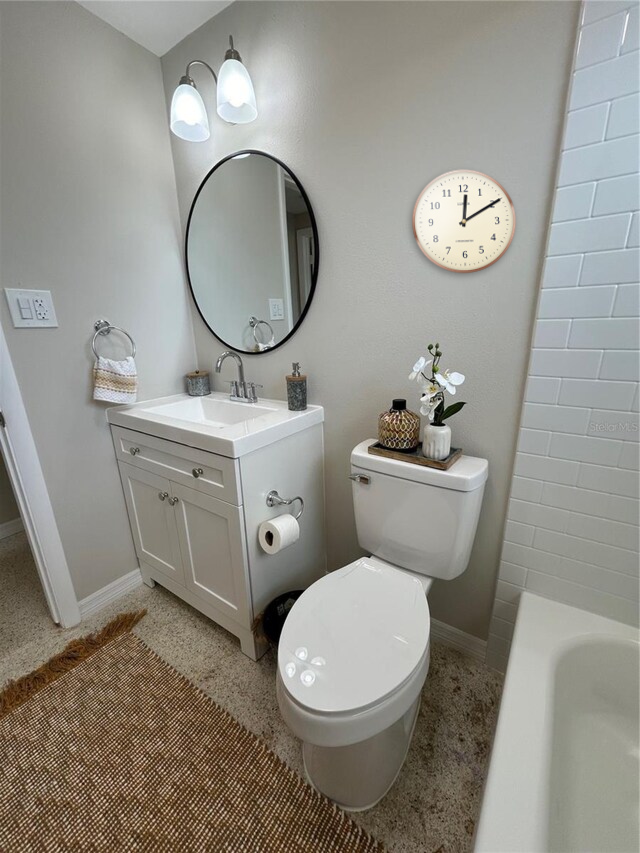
h=12 m=10
